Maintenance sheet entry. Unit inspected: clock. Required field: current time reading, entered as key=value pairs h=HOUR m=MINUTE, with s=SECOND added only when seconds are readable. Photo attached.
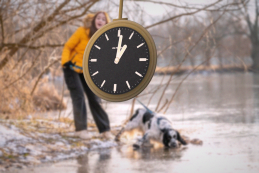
h=1 m=1
